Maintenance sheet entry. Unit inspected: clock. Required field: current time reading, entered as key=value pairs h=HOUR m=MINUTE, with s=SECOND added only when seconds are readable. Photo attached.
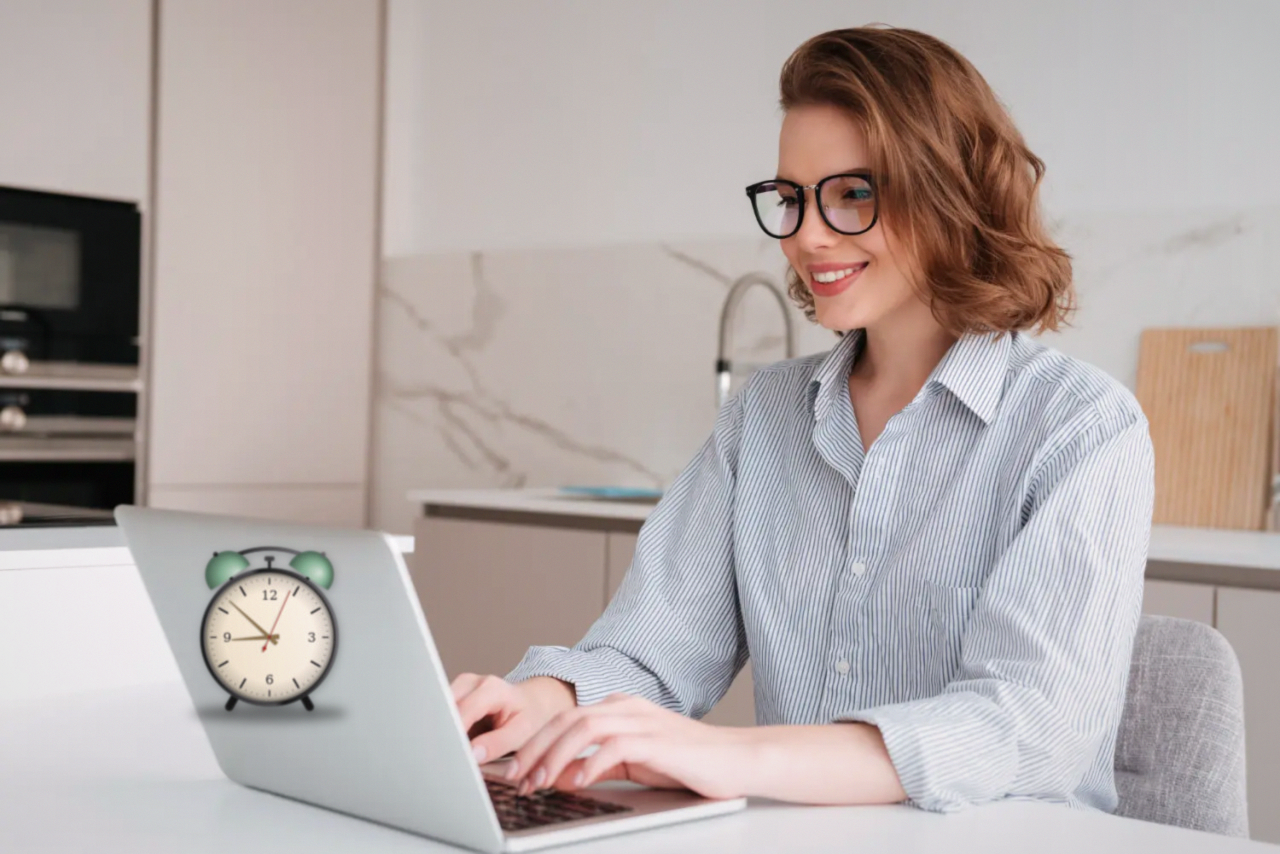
h=8 m=52 s=4
